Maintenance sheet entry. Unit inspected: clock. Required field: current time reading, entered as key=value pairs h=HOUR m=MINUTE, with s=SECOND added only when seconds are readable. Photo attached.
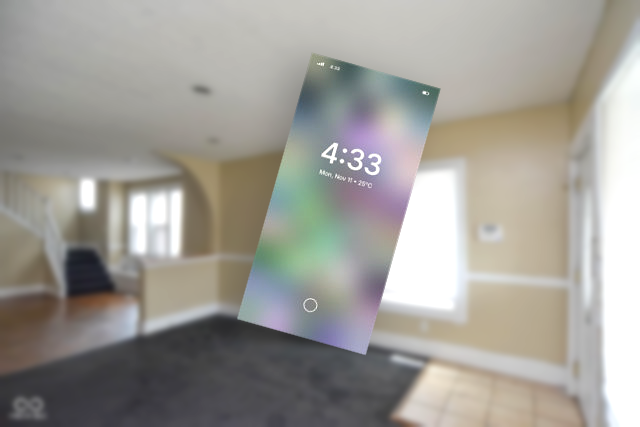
h=4 m=33
